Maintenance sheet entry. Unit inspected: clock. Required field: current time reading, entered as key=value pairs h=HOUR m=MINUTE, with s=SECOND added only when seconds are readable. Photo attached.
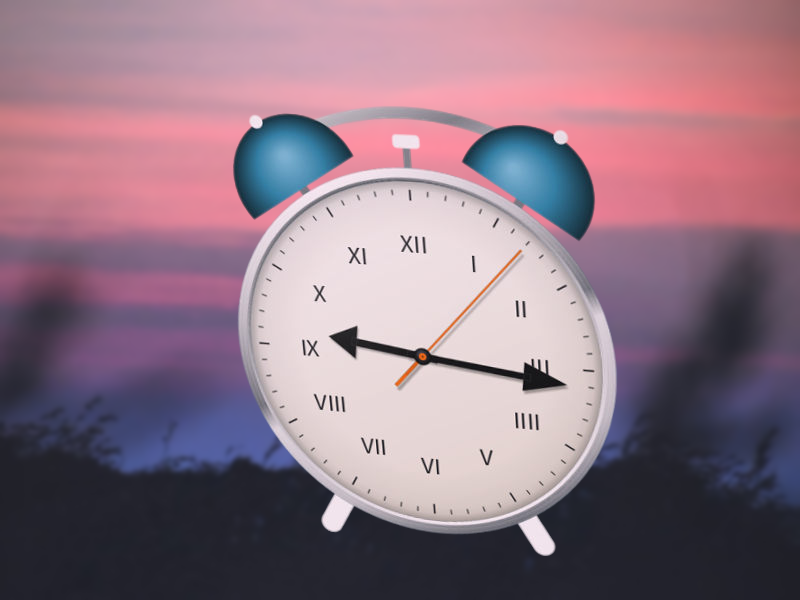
h=9 m=16 s=7
